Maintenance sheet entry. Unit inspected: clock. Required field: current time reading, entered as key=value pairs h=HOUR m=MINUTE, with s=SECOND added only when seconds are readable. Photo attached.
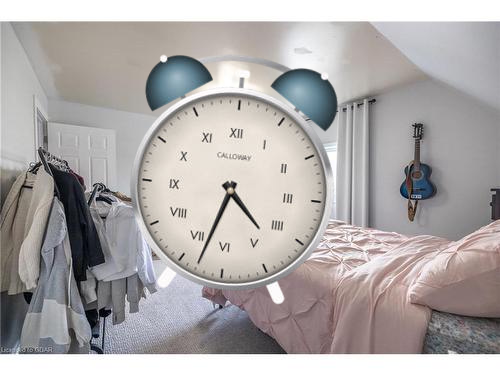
h=4 m=33
